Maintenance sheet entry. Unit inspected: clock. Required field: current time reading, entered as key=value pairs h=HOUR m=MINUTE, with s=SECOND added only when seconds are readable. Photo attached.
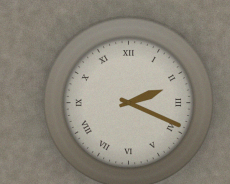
h=2 m=19
